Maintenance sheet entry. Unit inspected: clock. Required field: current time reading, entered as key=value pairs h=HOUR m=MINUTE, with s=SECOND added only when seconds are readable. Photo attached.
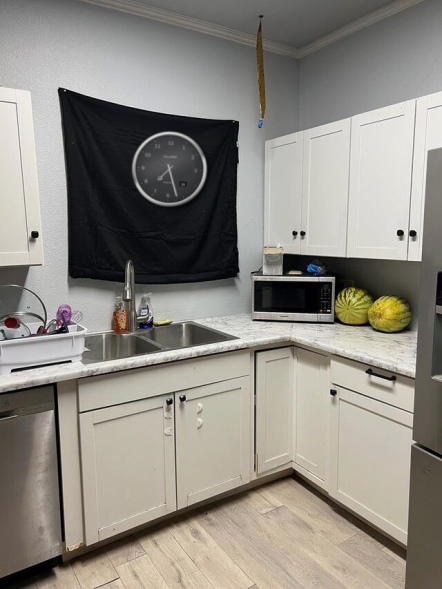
h=7 m=27
